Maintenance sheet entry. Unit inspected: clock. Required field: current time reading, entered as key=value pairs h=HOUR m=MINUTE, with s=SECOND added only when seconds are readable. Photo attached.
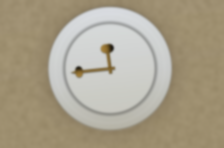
h=11 m=44
